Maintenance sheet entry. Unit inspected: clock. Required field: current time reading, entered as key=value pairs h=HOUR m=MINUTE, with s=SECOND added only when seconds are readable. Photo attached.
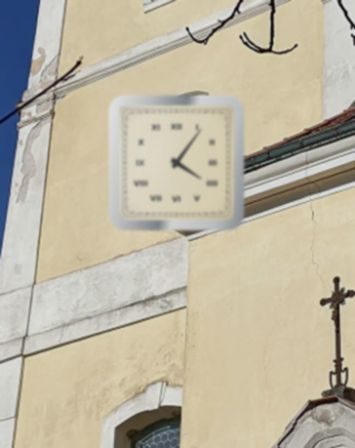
h=4 m=6
